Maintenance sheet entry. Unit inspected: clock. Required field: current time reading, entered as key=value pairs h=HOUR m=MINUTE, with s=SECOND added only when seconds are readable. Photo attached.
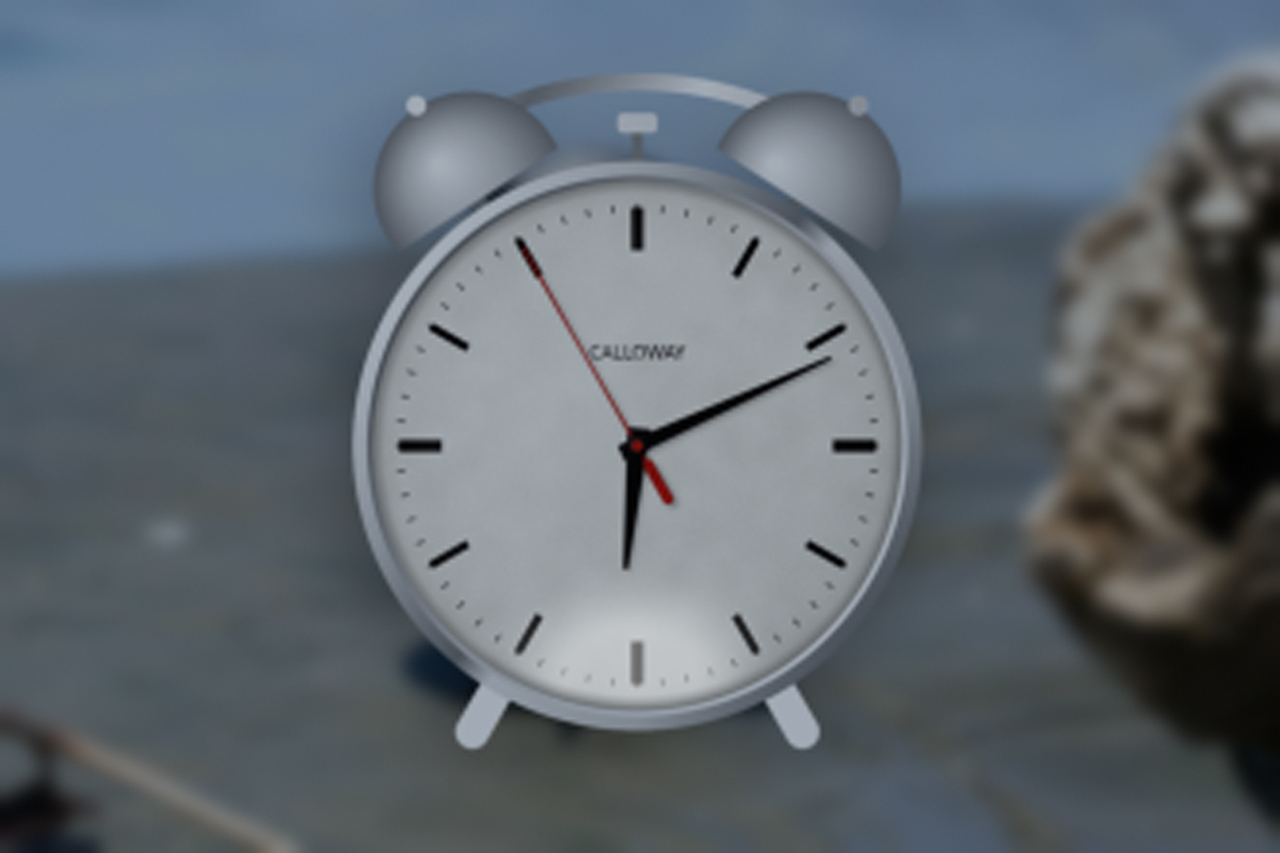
h=6 m=10 s=55
